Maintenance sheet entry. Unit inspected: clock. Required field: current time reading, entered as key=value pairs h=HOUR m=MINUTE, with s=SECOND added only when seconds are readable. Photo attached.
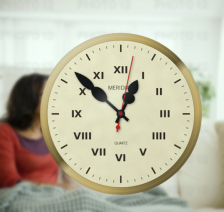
h=12 m=52 s=2
